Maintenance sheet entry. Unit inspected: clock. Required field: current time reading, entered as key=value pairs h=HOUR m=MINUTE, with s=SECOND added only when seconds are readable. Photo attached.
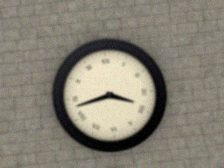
h=3 m=43
